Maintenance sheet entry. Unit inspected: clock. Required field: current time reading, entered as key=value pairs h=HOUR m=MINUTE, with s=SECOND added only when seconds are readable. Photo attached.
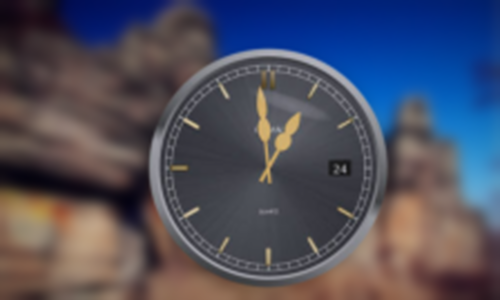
h=12 m=59
